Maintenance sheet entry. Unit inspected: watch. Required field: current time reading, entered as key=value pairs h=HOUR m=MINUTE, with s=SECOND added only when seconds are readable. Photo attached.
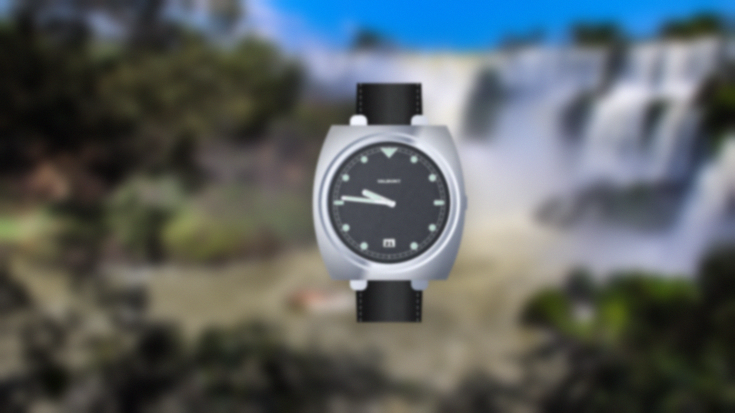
h=9 m=46
